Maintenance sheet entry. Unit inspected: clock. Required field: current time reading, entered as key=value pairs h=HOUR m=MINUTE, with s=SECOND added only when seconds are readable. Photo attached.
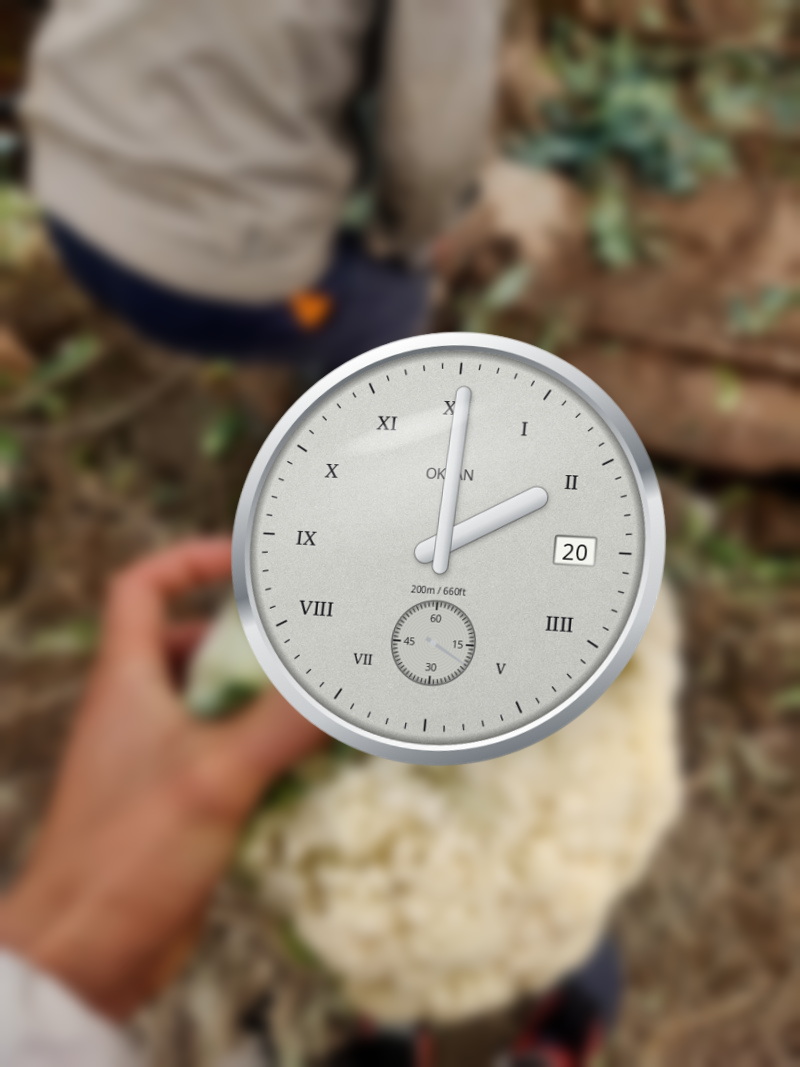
h=2 m=0 s=20
